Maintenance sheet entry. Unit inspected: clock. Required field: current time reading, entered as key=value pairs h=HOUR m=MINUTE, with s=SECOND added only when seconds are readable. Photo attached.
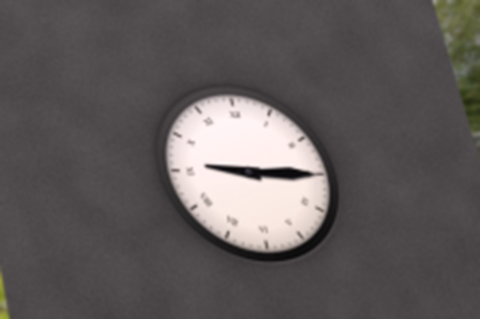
h=9 m=15
